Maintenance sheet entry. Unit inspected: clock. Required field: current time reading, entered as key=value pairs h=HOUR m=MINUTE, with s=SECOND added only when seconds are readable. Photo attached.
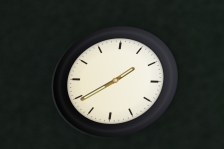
h=1 m=39
